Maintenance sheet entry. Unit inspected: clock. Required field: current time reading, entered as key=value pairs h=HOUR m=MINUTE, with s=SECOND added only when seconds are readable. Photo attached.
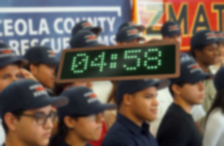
h=4 m=58
